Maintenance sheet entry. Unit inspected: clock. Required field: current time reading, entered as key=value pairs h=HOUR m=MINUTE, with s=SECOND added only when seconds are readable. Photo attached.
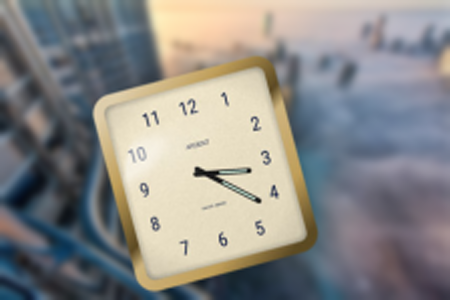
h=3 m=22
